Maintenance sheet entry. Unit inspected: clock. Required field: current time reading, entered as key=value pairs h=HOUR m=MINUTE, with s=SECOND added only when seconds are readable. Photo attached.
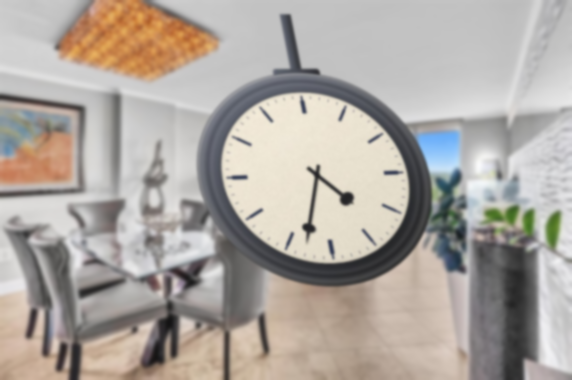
h=4 m=33
